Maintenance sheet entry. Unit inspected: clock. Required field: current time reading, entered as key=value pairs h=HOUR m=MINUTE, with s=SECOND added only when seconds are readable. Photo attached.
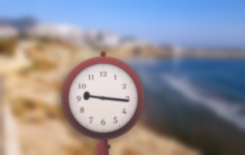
h=9 m=16
